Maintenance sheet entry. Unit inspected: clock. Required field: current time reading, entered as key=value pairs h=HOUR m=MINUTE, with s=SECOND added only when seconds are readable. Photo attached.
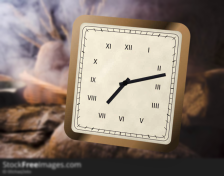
h=7 m=12
